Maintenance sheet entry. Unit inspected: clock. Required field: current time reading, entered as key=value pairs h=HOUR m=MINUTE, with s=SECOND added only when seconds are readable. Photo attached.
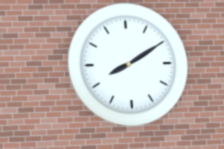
h=8 m=10
